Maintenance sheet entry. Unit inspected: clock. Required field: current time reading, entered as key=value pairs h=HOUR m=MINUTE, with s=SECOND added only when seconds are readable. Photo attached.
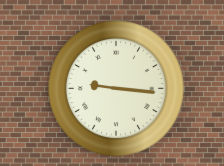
h=9 m=16
